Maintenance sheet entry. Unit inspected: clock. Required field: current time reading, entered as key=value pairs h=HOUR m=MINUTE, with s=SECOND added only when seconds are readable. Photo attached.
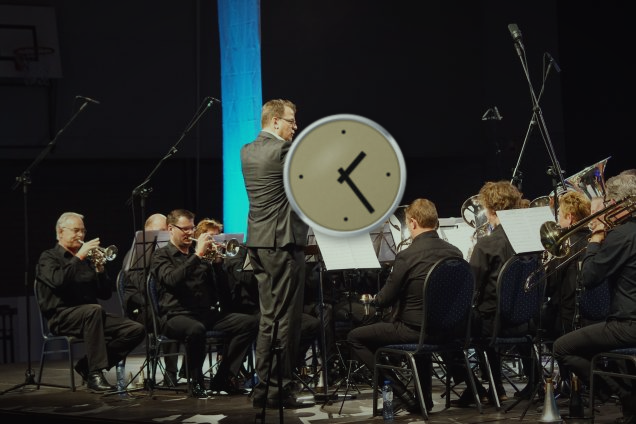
h=1 m=24
